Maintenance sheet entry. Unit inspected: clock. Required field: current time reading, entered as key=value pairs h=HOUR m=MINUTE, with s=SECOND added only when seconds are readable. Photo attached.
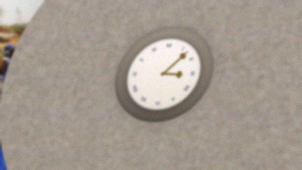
h=3 m=7
